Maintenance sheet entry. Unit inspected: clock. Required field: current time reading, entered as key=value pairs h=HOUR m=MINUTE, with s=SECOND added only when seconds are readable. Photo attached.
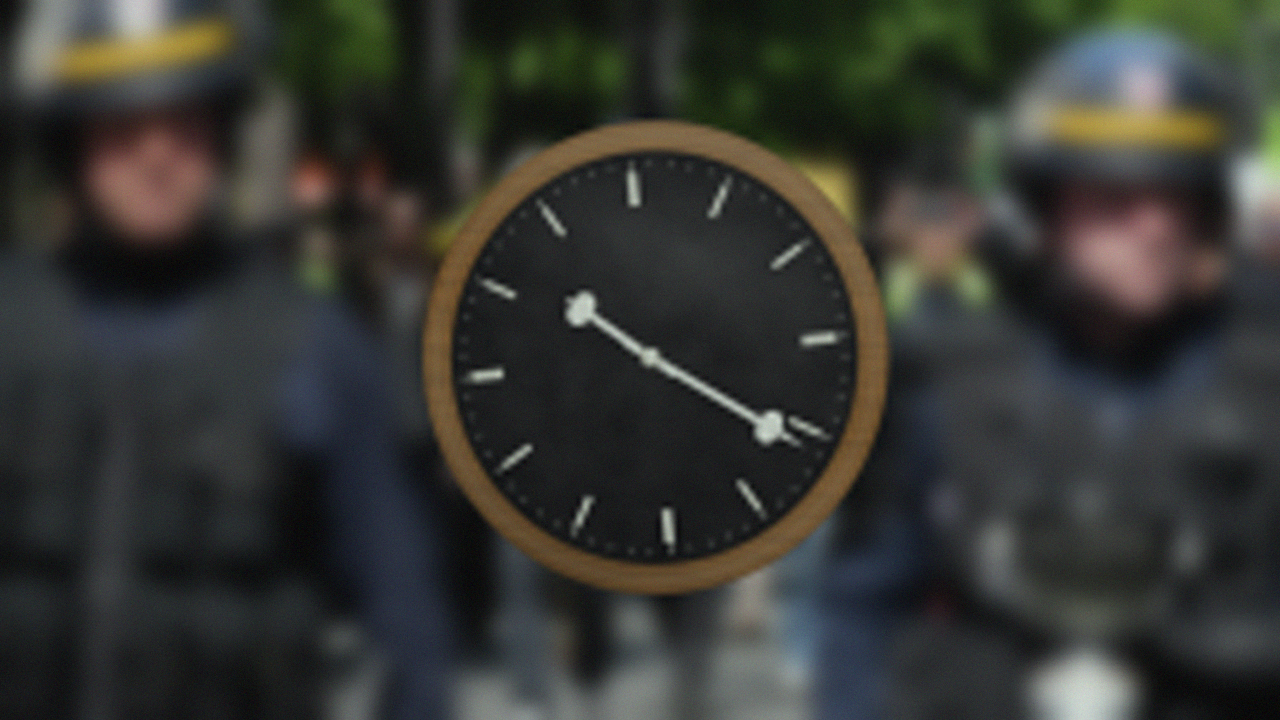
h=10 m=21
